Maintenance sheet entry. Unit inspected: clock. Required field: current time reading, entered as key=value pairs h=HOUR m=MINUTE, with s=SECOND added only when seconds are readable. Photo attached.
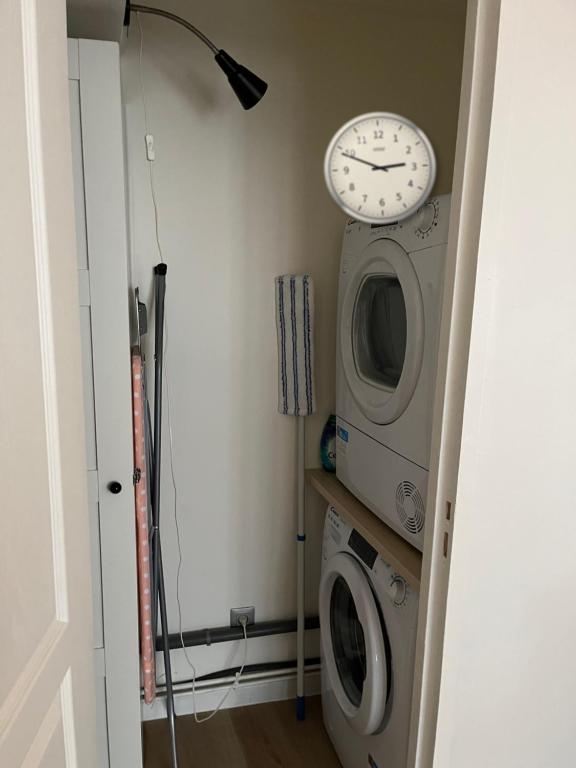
h=2 m=49
